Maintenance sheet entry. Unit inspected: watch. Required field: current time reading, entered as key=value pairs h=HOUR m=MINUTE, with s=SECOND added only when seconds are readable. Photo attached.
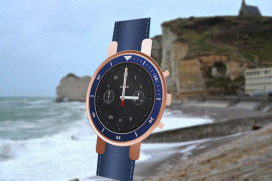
h=3 m=0
